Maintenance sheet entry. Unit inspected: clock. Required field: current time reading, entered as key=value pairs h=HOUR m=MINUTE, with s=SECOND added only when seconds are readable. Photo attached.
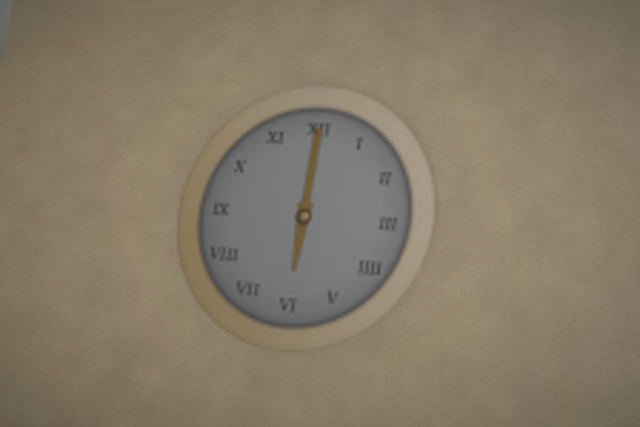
h=6 m=0
